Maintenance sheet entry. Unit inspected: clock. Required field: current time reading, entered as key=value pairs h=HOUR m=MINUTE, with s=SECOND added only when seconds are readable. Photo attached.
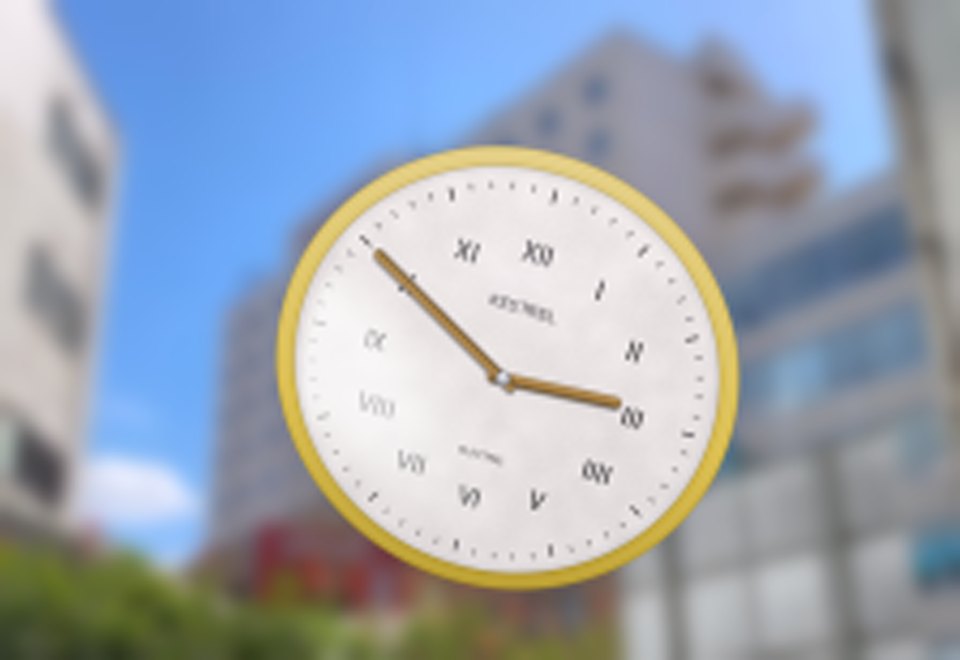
h=2 m=50
